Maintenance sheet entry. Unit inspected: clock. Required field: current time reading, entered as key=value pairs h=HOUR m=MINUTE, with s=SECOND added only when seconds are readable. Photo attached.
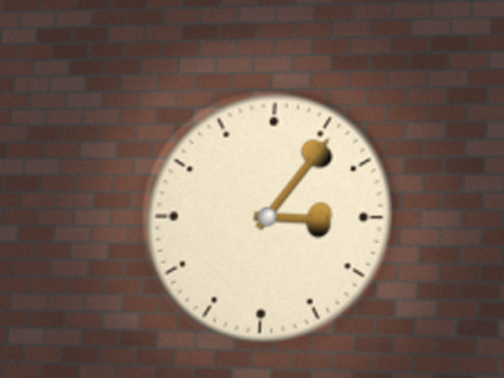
h=3 m=6
